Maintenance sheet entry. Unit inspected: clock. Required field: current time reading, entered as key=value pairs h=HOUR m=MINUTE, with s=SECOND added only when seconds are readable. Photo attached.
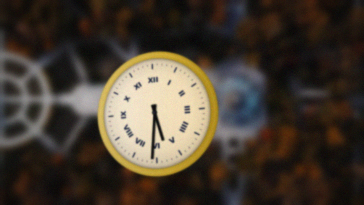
h=5 m=31
